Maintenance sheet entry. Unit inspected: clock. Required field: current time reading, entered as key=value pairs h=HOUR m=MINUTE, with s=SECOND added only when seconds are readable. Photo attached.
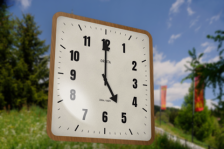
h=5 m=0
